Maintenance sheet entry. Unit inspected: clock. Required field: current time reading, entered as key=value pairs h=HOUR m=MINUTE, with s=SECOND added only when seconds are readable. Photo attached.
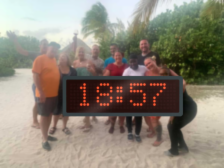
h=18 m=57
